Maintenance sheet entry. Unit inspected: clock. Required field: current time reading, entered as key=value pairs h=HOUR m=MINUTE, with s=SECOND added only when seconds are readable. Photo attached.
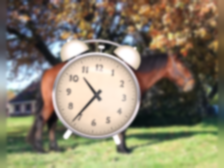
h=10 m=36
